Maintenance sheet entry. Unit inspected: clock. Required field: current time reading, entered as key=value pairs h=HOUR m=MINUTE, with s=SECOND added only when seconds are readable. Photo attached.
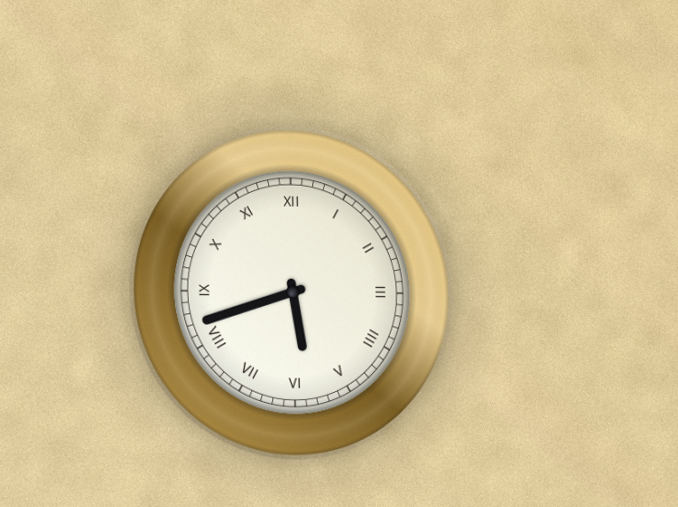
h=5 m=42
